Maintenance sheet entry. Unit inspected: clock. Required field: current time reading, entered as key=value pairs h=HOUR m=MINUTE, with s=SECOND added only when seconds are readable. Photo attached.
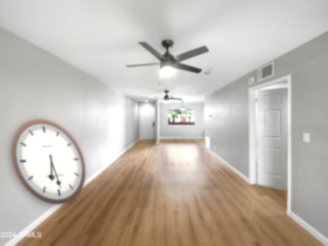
h=6 m=29
